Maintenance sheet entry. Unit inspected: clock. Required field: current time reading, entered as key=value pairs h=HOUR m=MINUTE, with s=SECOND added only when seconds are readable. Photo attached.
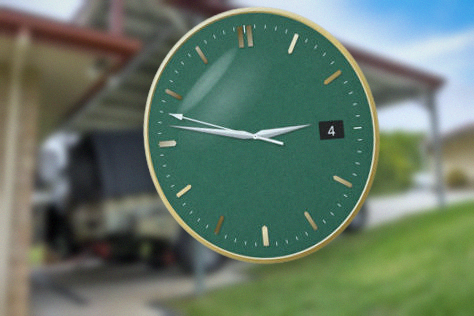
h=2 m=46 s=48
